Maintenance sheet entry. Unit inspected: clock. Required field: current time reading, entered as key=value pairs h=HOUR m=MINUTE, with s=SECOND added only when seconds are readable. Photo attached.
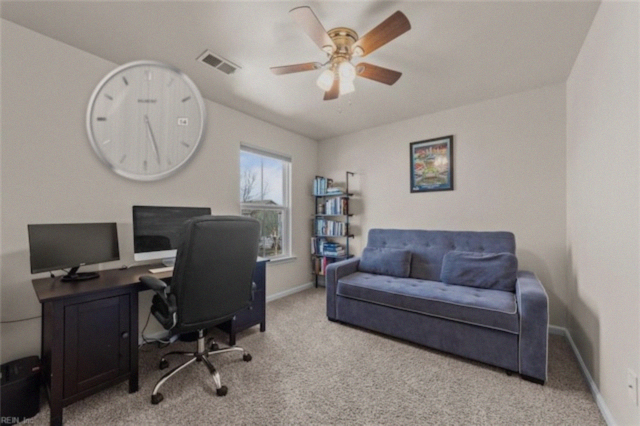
h=5 m=27
